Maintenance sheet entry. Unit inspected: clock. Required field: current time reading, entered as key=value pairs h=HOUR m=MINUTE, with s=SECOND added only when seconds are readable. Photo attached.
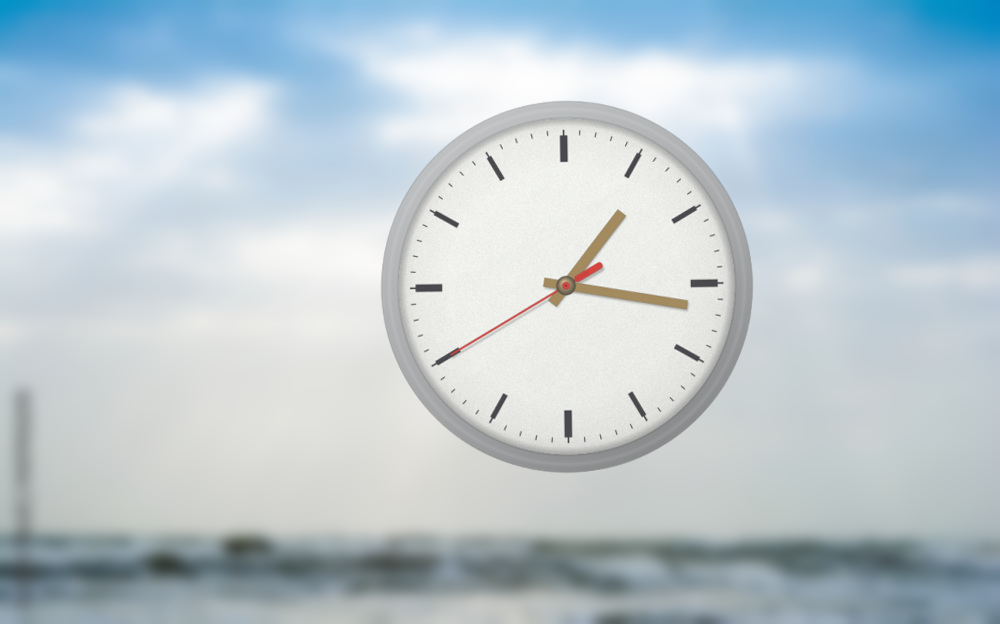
h=1 m=16 s=40
